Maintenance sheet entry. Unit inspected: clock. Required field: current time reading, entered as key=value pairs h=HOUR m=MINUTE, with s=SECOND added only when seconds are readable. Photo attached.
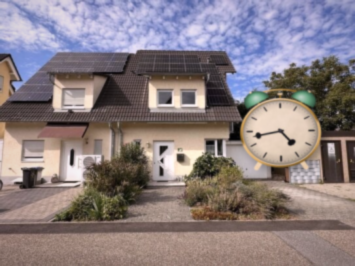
h=4 m=43
